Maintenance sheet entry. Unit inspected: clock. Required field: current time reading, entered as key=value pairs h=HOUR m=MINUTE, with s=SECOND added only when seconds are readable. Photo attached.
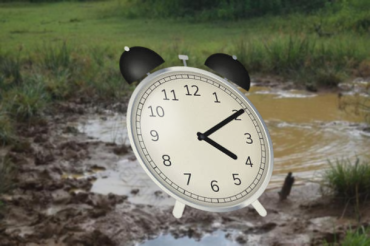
h=4 m=10
